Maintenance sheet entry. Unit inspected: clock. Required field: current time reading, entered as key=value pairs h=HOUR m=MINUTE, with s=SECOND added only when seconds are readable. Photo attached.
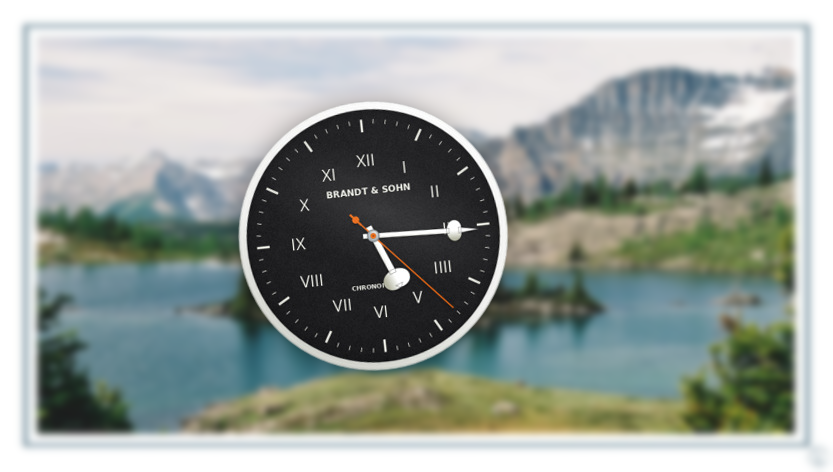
h=5 m=15 s=23
